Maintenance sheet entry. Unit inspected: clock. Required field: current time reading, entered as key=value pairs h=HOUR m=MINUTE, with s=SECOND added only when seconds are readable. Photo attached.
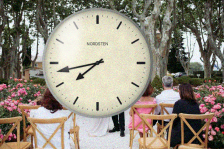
h=7 m=43
